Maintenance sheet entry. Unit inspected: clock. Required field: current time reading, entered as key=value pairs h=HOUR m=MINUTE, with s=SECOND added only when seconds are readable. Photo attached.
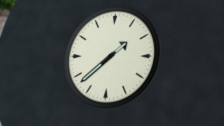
h=1 m=38
